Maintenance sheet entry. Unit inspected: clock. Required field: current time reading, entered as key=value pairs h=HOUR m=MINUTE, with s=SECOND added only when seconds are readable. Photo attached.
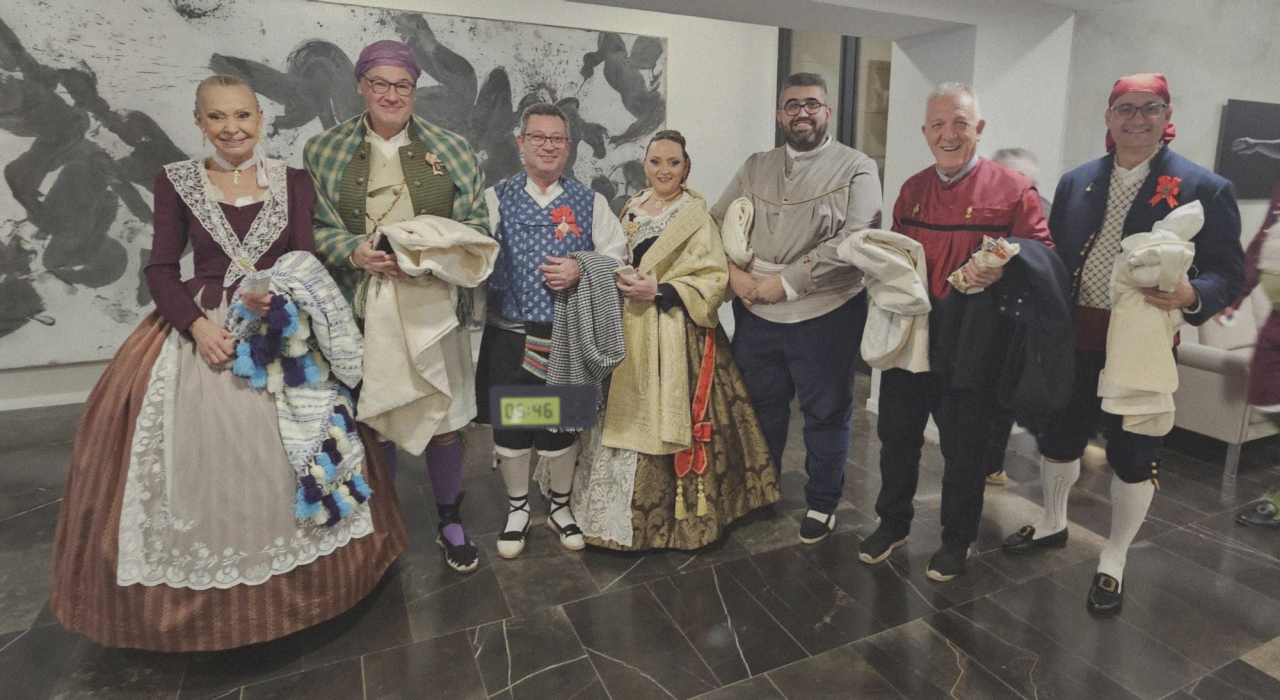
h=5 m=46
